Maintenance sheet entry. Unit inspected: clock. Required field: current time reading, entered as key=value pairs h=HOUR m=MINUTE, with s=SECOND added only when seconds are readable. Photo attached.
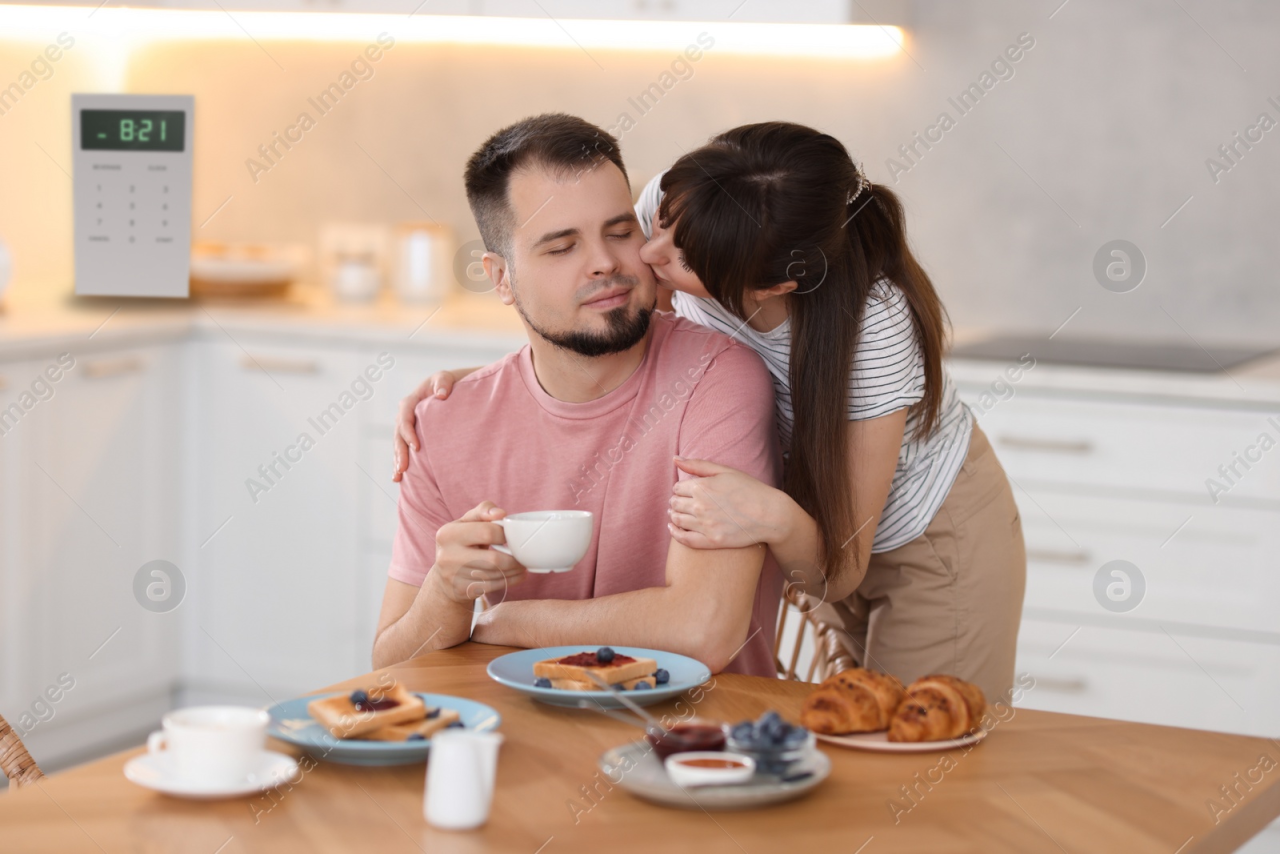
h=8 m=21
